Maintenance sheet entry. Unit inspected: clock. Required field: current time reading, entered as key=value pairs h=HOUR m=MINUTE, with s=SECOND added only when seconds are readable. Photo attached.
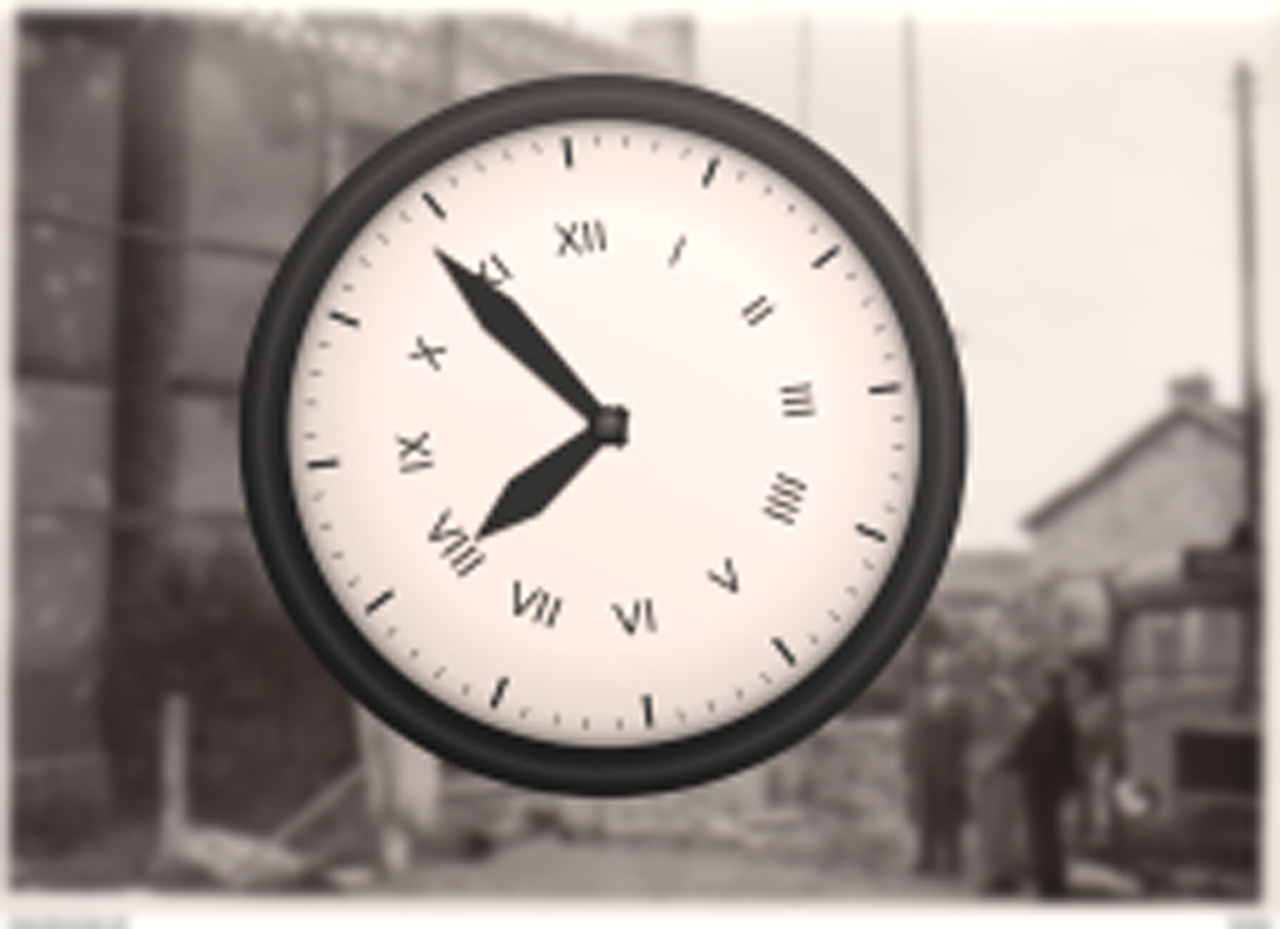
h=7 m=54
